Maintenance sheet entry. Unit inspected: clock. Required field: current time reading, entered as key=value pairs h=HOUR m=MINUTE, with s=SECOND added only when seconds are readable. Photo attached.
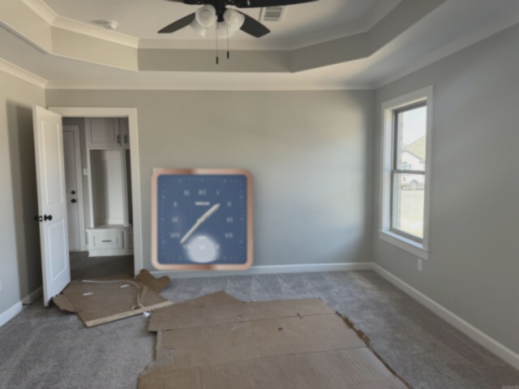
h=1 m=37
